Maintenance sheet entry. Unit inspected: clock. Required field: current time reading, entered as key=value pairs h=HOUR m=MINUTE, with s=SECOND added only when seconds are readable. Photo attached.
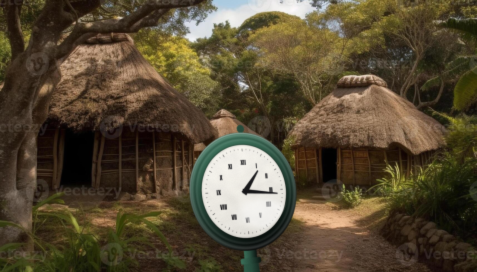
h=1 m=16
